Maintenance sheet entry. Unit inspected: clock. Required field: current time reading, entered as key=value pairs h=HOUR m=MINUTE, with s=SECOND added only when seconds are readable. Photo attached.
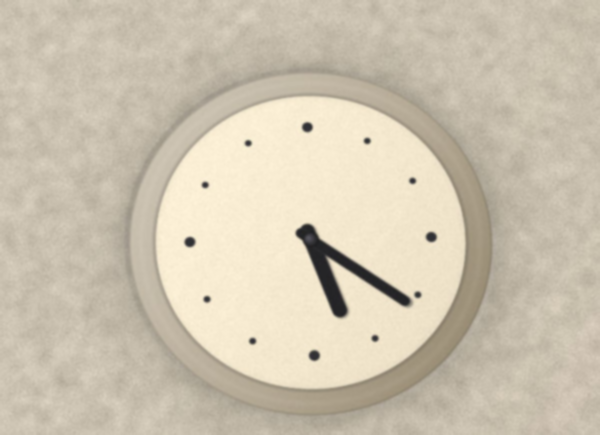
h=5 m=21
